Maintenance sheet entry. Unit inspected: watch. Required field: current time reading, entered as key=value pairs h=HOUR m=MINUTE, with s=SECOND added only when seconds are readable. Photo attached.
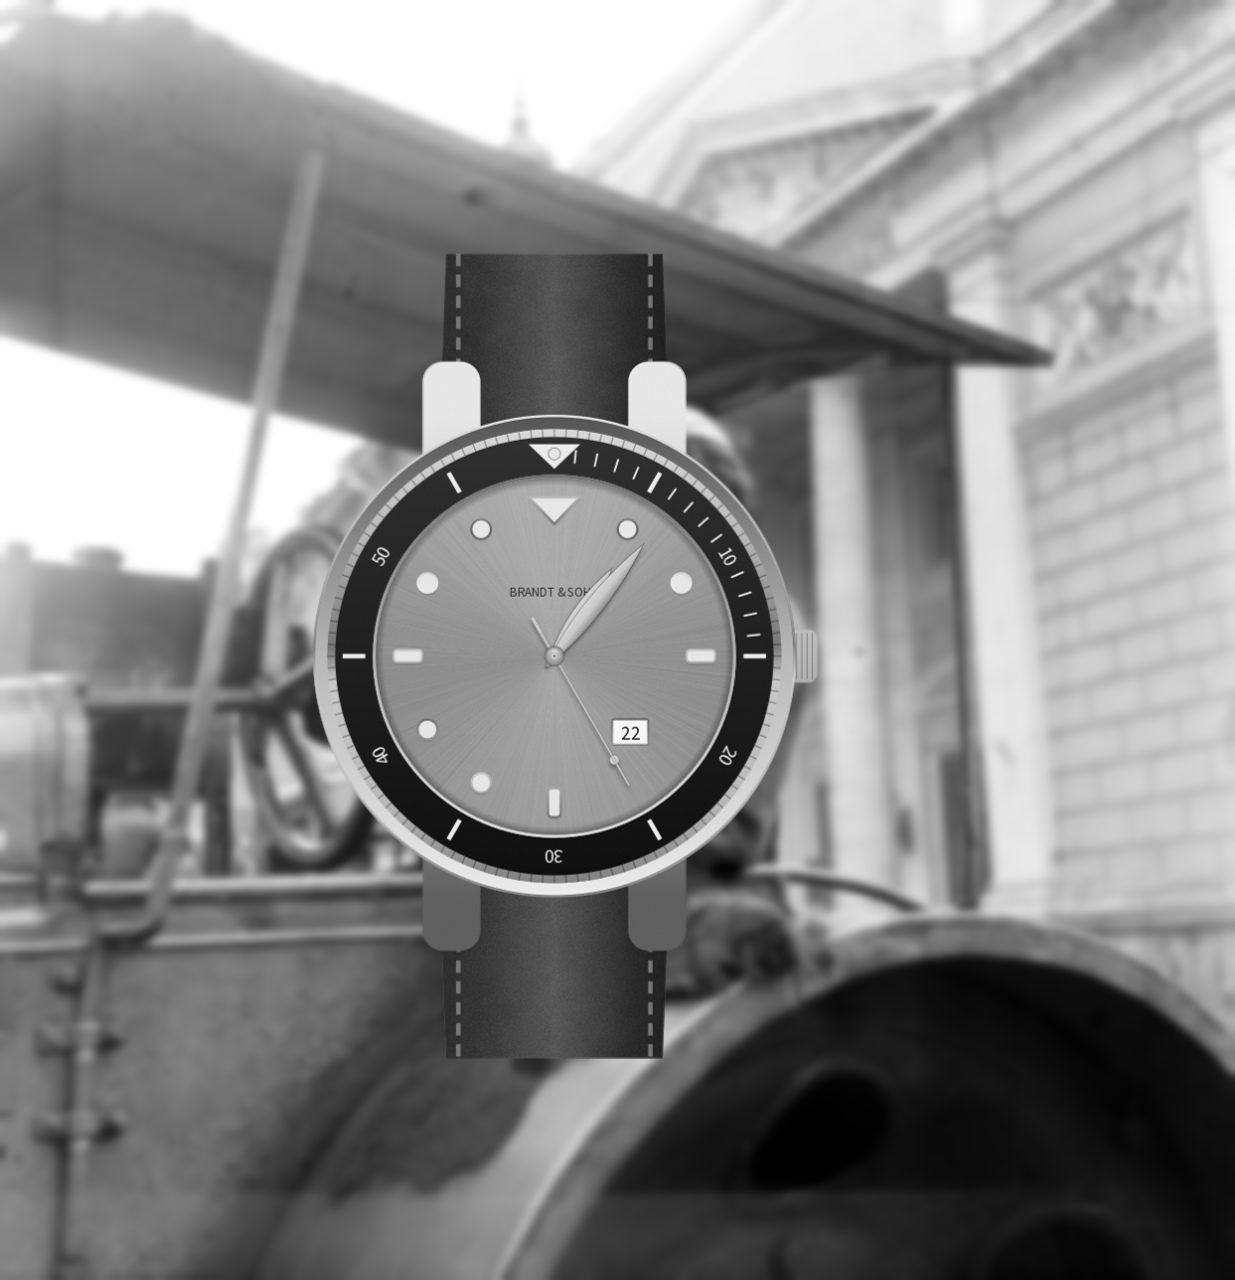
h=1 m=6 s=25
